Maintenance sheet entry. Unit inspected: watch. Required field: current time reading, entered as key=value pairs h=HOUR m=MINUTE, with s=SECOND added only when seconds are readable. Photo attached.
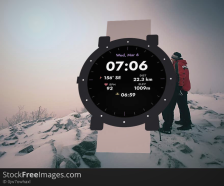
h=7 m=6
